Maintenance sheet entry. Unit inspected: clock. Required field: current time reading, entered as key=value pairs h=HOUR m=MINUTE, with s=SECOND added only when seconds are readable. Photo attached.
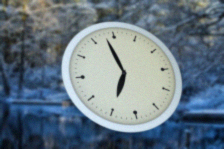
h=6 m=58
